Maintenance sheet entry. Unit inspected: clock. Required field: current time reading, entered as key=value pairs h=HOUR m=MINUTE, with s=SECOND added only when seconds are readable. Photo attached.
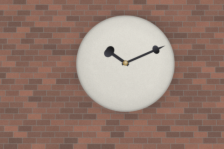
h=10 m=11
